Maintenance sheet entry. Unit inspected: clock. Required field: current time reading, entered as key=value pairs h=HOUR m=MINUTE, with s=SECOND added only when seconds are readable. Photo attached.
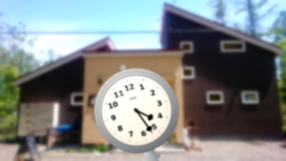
h=4 m=27
